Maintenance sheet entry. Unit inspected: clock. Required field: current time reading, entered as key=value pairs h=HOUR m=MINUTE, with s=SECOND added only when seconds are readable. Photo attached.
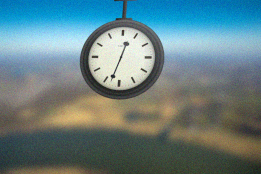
h=12 m=33
